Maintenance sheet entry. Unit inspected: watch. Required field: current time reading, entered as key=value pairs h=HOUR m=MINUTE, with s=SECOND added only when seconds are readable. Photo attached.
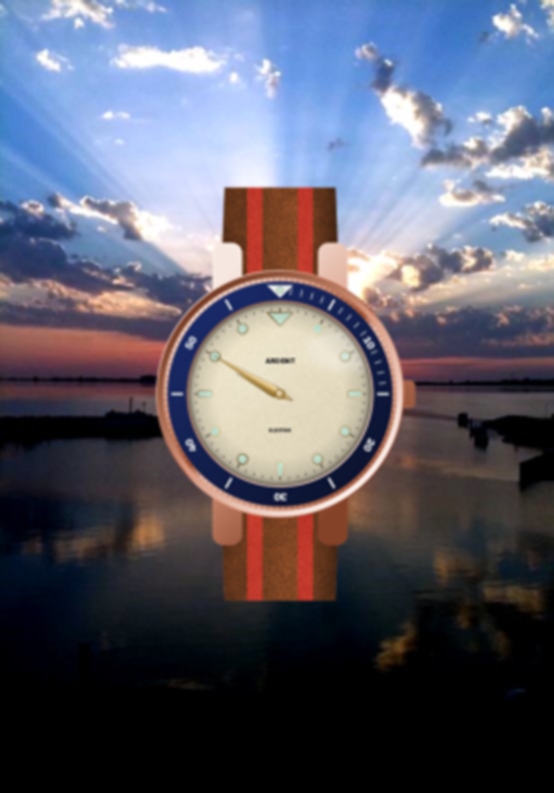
h=9 m=50
